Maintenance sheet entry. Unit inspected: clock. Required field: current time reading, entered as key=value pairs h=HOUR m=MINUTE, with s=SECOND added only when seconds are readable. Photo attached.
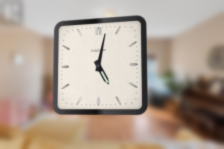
h=5 m=2
